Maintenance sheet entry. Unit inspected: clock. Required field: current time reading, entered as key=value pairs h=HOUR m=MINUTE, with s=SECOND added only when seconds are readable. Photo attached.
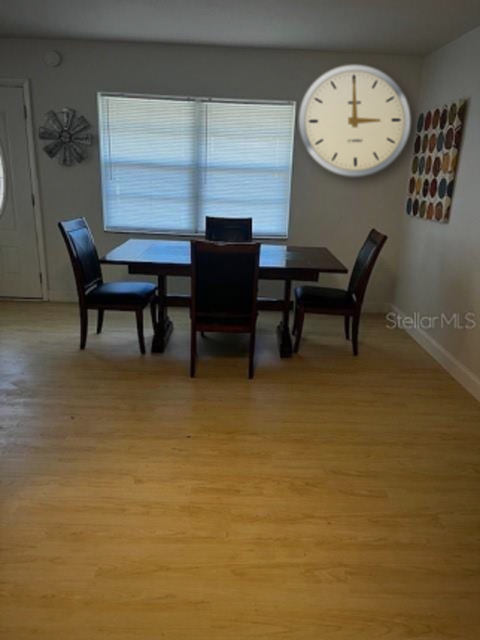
h=3 m=0
